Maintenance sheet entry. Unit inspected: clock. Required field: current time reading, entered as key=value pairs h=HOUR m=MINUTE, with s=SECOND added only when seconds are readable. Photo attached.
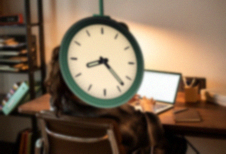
h=8 m=23
